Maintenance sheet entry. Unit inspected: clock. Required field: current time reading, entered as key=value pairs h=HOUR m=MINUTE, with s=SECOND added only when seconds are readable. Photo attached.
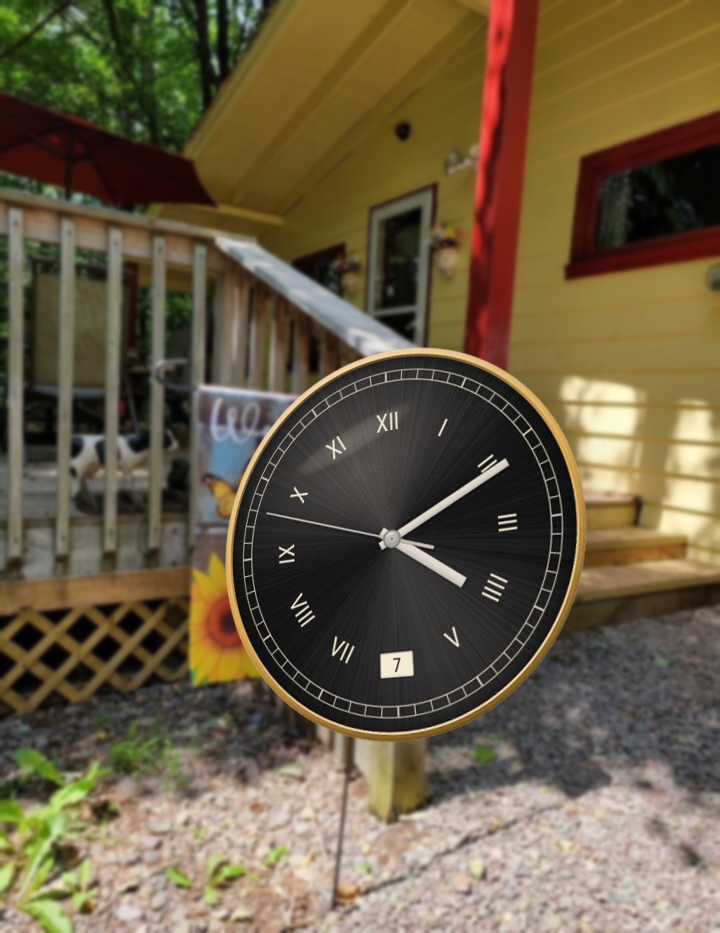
h=4 m=10 s=48
